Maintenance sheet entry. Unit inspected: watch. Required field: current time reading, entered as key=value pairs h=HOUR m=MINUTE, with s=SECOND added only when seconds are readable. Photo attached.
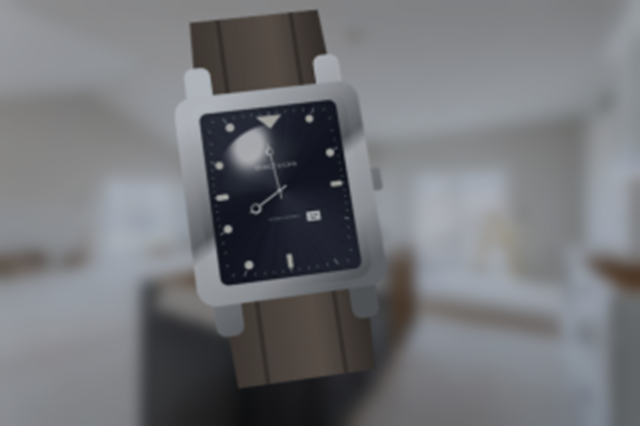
h=7 m=59
